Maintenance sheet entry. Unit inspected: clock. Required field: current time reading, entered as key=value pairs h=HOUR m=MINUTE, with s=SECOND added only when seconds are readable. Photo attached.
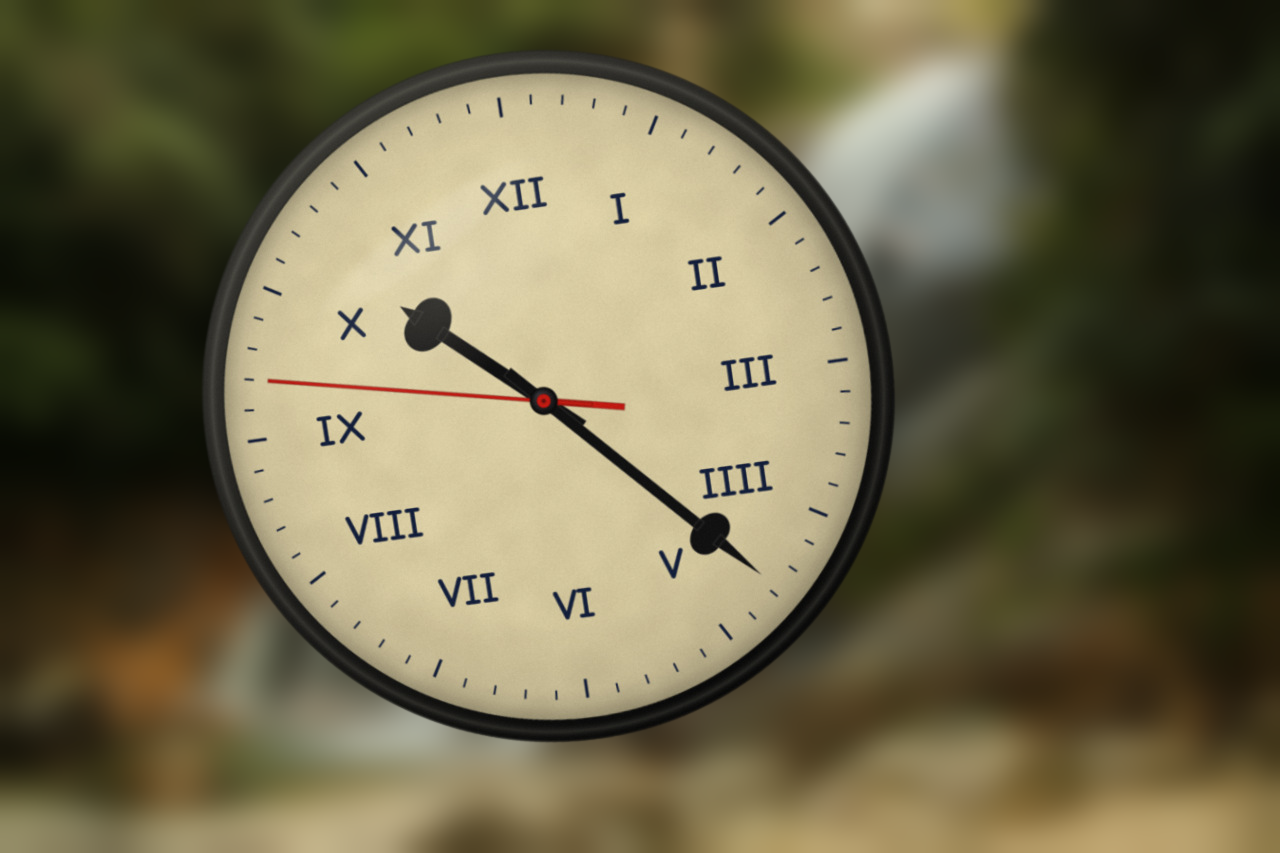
h=10 m=22 s=47
